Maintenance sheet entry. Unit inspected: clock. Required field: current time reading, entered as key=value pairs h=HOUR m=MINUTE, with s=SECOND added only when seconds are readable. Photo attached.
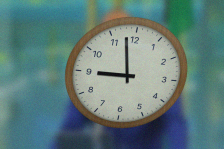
h=8 m=58
